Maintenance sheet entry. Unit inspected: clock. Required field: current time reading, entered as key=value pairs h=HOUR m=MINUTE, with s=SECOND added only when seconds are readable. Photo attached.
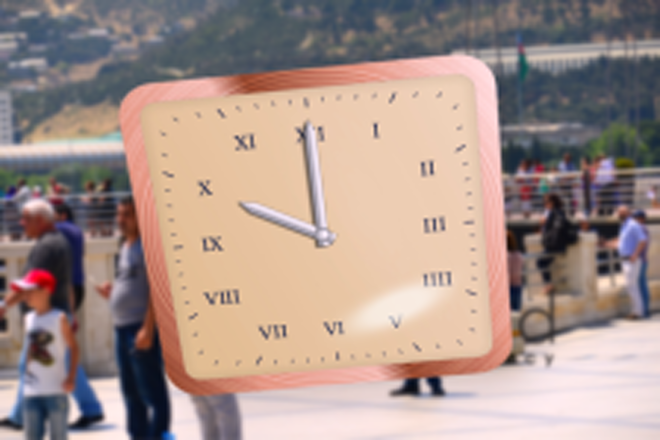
h=10 m=0
